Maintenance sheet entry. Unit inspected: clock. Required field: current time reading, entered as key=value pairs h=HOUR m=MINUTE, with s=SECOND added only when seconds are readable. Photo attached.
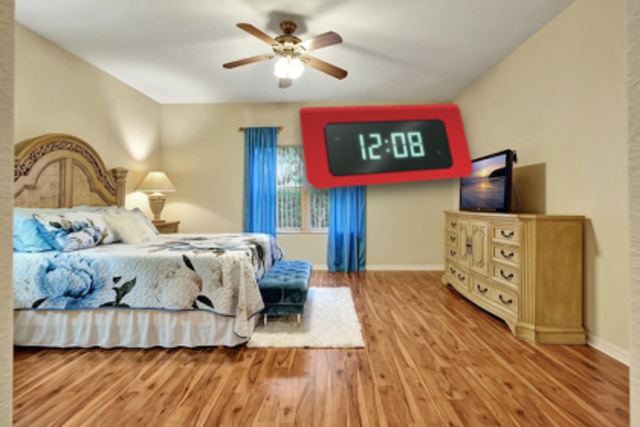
h=12 m=8
